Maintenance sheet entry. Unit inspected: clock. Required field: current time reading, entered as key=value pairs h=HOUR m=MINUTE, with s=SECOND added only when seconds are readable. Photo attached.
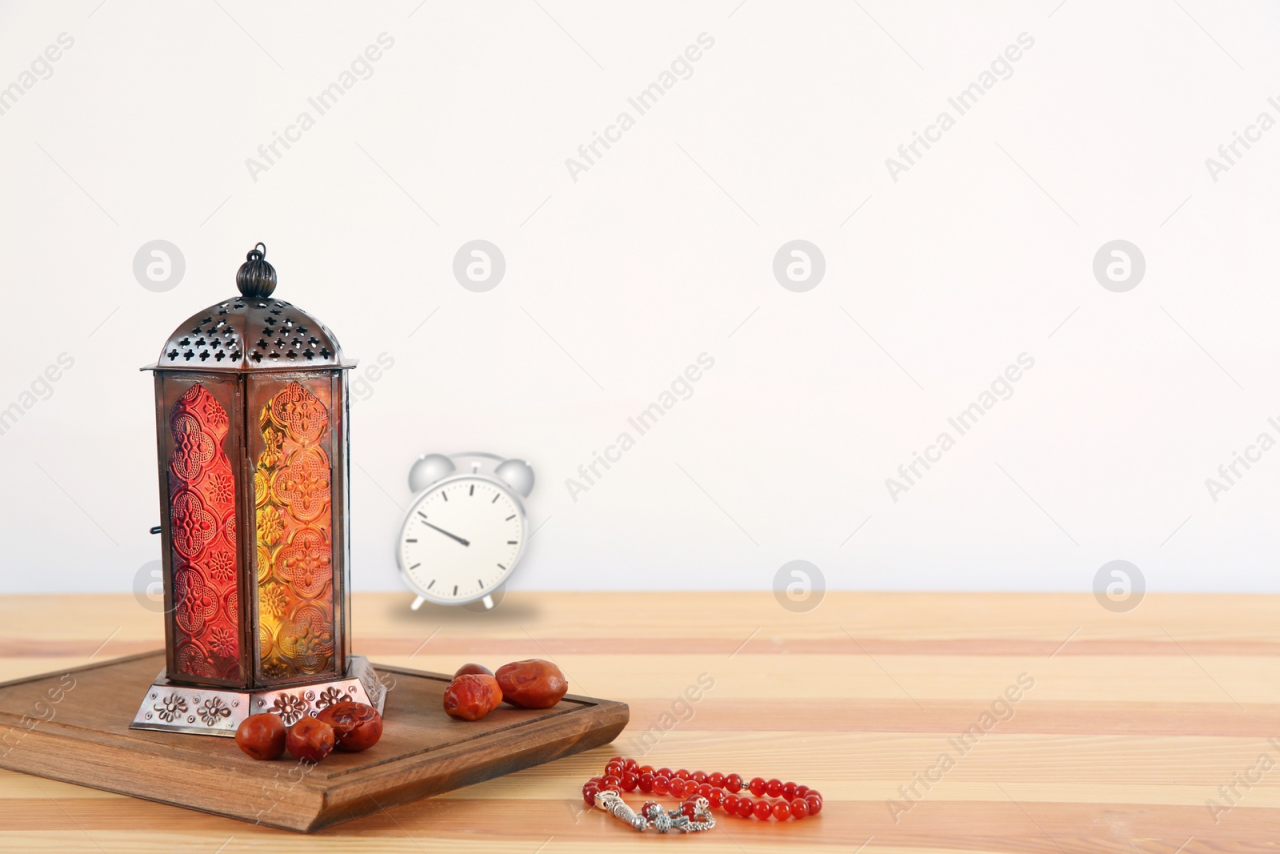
h=9 m=49
